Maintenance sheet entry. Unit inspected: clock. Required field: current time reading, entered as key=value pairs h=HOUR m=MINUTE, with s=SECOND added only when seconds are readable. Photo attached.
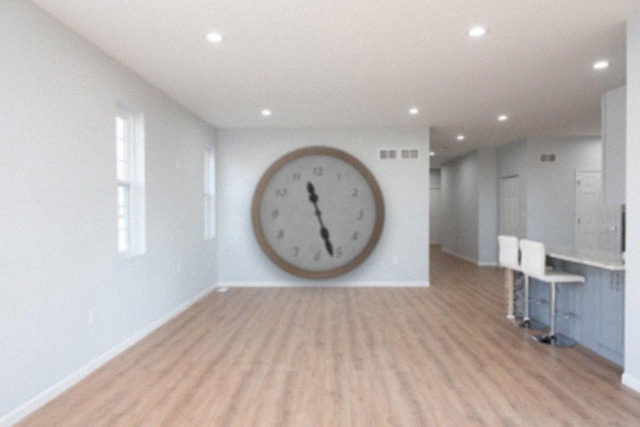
h=11 m=27
